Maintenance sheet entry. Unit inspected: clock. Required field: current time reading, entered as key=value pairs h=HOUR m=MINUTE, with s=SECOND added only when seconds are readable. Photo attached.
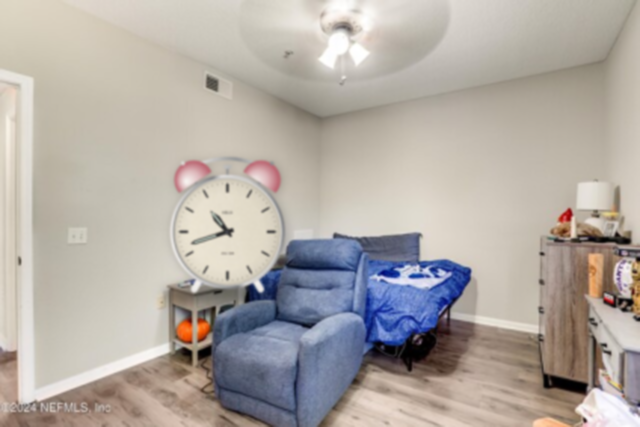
h=10 m=42
